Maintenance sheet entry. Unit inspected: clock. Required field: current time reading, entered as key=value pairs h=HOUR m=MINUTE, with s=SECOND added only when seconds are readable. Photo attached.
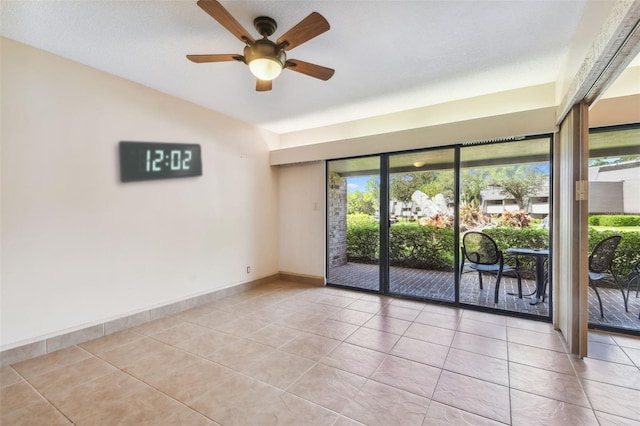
h=12 m=2
